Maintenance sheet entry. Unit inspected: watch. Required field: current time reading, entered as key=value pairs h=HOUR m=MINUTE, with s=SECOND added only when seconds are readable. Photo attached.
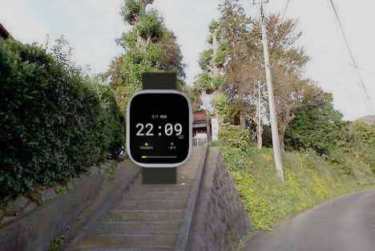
h=22 m=9
